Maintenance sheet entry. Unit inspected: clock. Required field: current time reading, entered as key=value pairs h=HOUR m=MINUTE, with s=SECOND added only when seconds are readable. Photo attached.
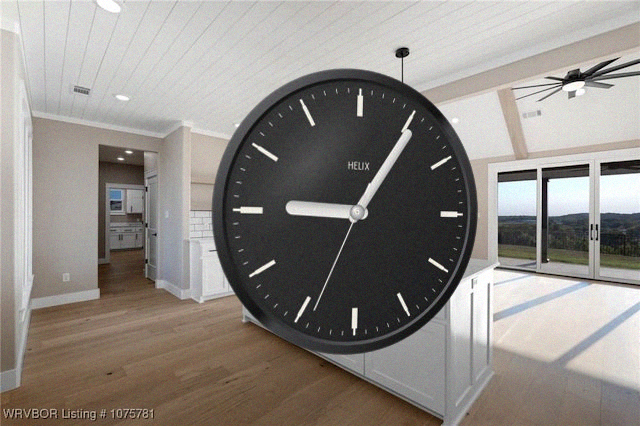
h=9 m=5 s=34
